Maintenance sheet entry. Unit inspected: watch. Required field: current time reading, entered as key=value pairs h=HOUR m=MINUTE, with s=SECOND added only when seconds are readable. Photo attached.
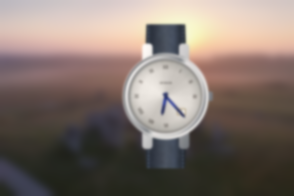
h=6 m=23
